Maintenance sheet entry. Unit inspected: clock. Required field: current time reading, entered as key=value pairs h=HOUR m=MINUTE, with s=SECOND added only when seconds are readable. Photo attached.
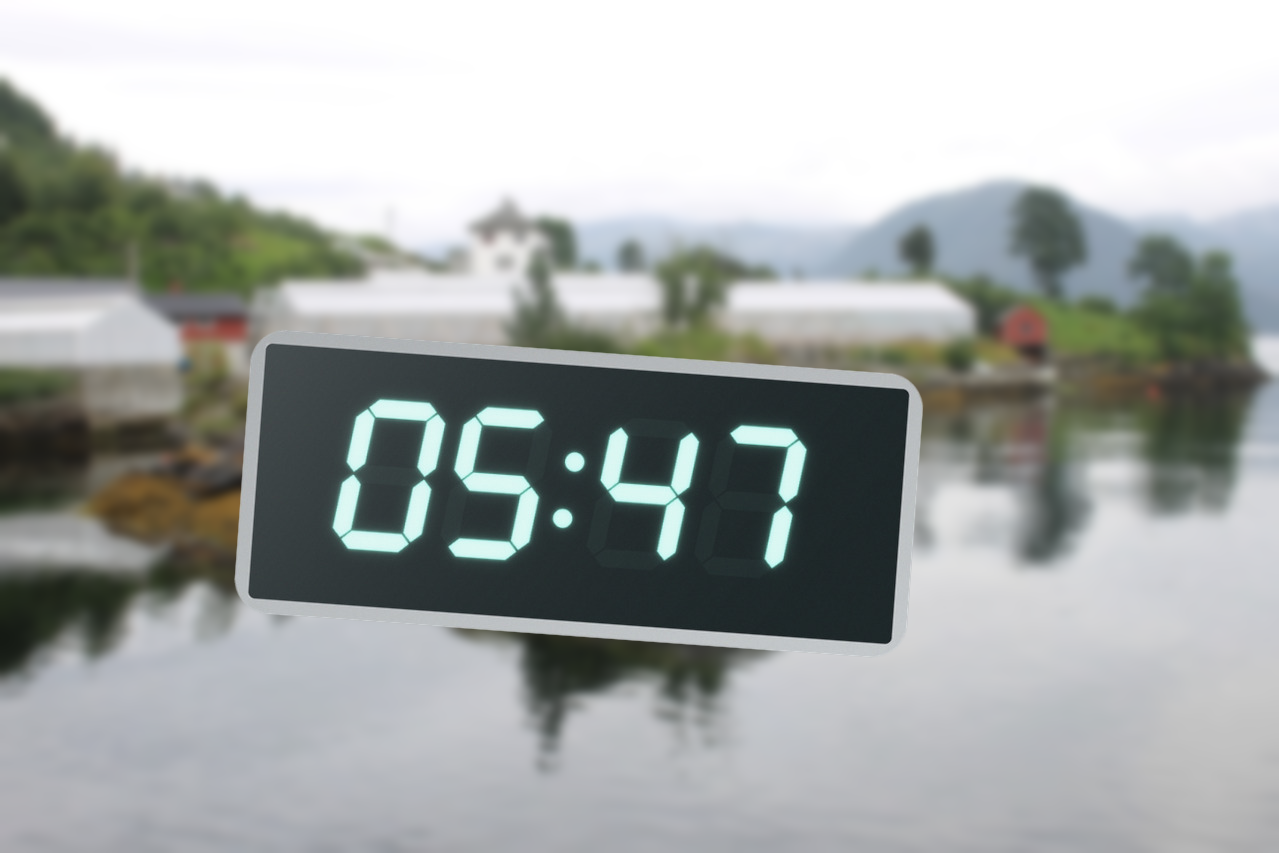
h=5 m=47
